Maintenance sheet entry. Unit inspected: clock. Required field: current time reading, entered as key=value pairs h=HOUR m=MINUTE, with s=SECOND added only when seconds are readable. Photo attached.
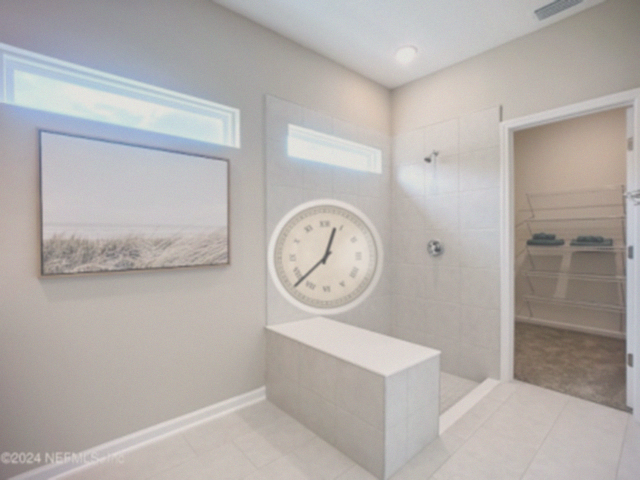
h=12 m=38
